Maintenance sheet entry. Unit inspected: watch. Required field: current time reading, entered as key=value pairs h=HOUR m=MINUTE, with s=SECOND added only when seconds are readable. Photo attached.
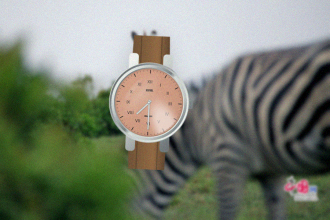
h=7 m=30
